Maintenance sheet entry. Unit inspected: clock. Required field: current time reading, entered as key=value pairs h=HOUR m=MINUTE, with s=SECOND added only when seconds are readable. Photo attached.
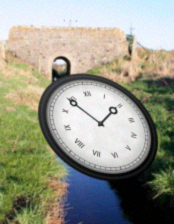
h=1 m=54
